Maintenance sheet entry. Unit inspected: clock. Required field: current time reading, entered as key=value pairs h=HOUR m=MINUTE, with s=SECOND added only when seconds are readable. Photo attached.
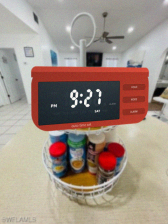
h=9 m=27
